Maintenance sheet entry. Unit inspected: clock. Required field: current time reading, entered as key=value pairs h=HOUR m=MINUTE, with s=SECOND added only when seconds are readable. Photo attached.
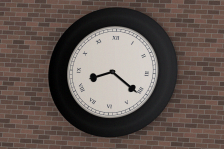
h=8 m=21
